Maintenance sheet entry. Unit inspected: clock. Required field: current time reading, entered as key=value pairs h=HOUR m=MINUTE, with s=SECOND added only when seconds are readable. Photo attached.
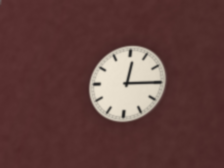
h=12 m=15
